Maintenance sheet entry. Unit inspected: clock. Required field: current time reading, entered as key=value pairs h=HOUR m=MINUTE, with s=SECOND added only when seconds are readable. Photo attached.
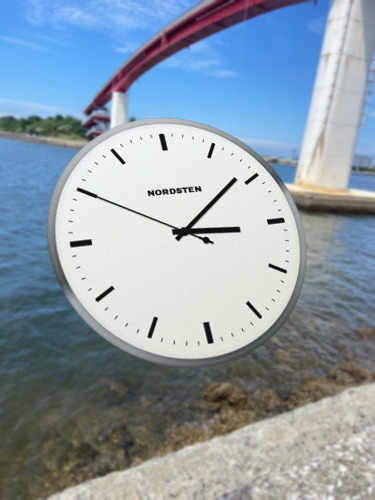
h=3 m=8 s=50
